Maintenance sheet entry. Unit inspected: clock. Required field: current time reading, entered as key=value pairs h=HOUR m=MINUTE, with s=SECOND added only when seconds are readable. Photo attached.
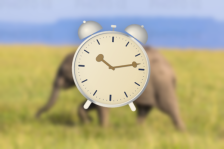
h=10 m=13
